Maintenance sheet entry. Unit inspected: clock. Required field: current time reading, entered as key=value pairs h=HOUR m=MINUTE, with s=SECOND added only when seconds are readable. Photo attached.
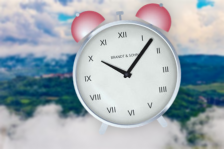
h=10 m=7
